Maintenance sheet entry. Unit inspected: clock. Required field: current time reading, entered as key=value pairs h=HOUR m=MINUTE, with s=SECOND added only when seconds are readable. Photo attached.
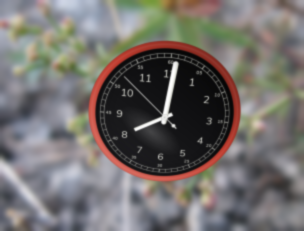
h=8 m=0 s=52
